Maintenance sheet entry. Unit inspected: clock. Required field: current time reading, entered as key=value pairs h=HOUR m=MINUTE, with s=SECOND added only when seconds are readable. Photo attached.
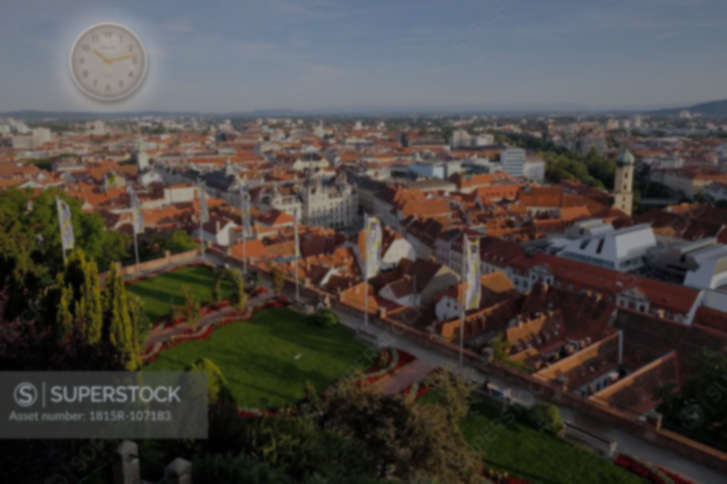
h=10 m=13
